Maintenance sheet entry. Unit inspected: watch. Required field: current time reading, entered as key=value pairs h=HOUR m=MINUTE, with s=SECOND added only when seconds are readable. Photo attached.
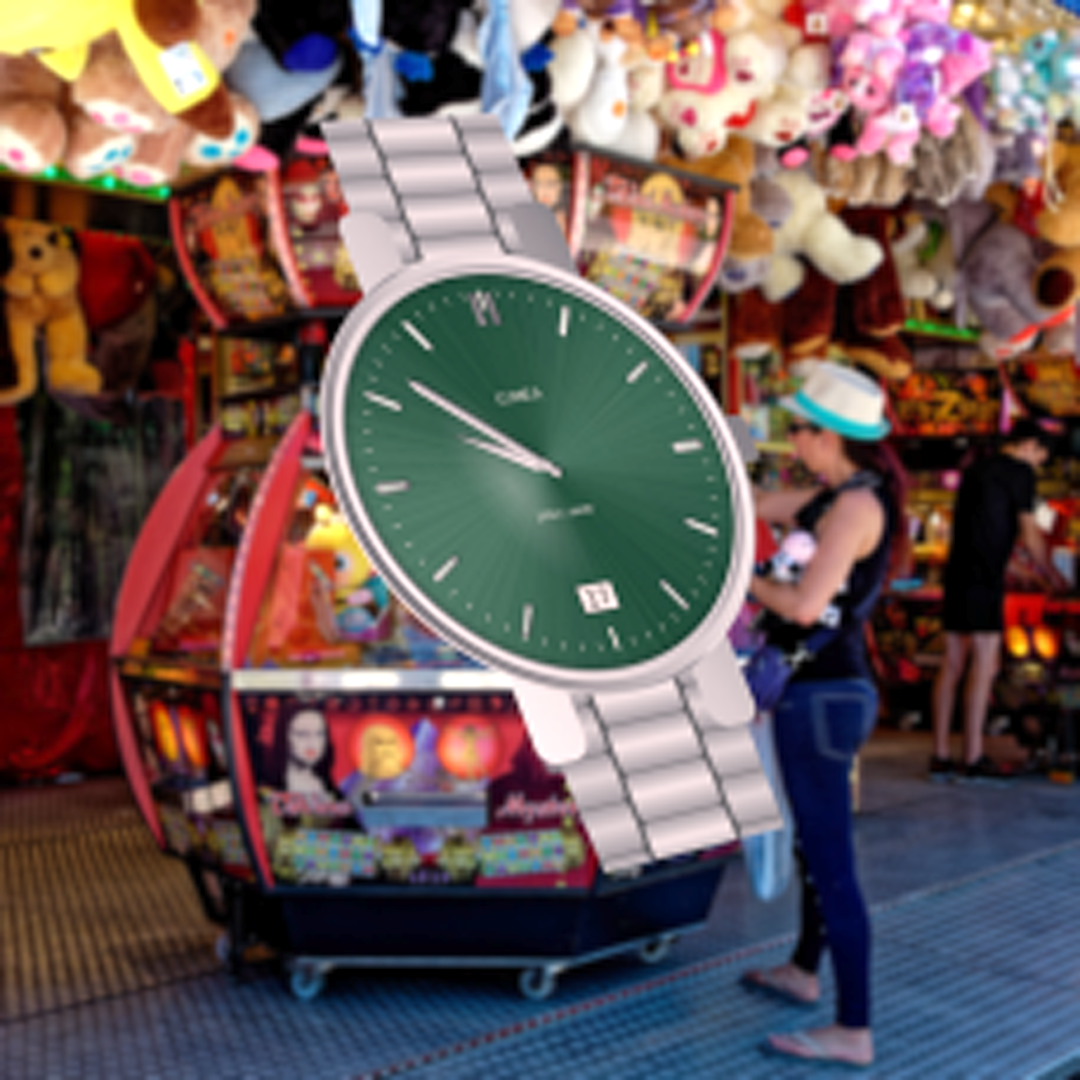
h=9 m=52
